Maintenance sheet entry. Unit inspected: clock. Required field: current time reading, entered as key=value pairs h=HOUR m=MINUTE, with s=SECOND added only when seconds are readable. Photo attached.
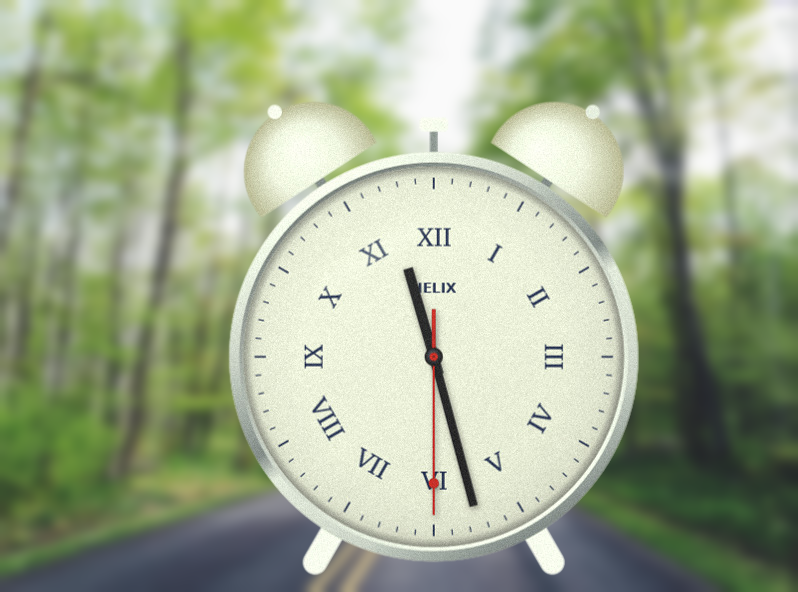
h=11 m=27 s=30
